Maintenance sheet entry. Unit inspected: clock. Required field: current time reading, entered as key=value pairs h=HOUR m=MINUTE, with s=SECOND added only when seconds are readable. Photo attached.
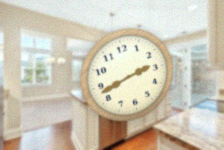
h=2 m=43
